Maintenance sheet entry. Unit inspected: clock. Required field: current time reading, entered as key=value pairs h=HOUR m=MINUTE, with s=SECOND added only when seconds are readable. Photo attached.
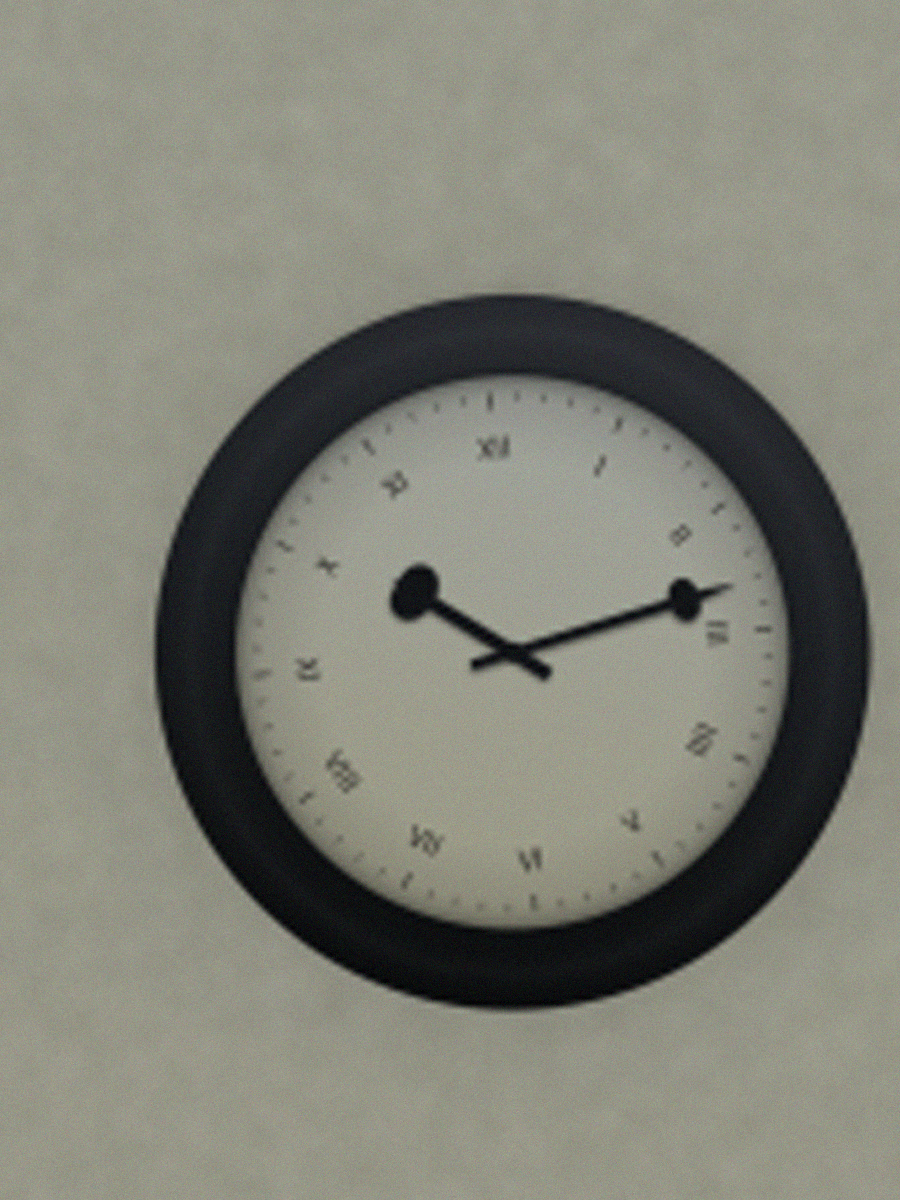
h=10 m=13
